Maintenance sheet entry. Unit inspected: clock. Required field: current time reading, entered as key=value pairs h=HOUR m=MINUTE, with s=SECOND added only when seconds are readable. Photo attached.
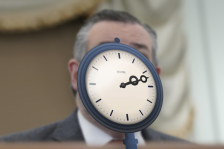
h=2 m=12
